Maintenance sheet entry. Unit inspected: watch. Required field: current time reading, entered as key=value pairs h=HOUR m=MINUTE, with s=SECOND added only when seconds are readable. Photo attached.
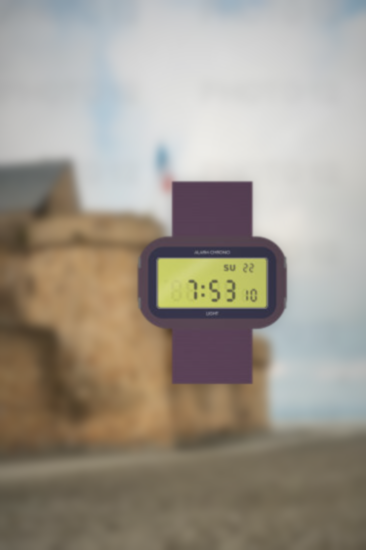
h=7 m=53 s=10
